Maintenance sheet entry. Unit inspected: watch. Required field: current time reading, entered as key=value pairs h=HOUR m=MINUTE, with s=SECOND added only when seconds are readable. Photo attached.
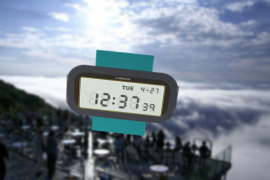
h=12 m=37 s=39
